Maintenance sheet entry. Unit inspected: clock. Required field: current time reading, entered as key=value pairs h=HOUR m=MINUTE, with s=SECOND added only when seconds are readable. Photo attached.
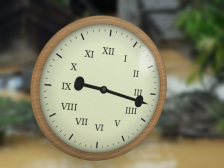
h=9 m=17
